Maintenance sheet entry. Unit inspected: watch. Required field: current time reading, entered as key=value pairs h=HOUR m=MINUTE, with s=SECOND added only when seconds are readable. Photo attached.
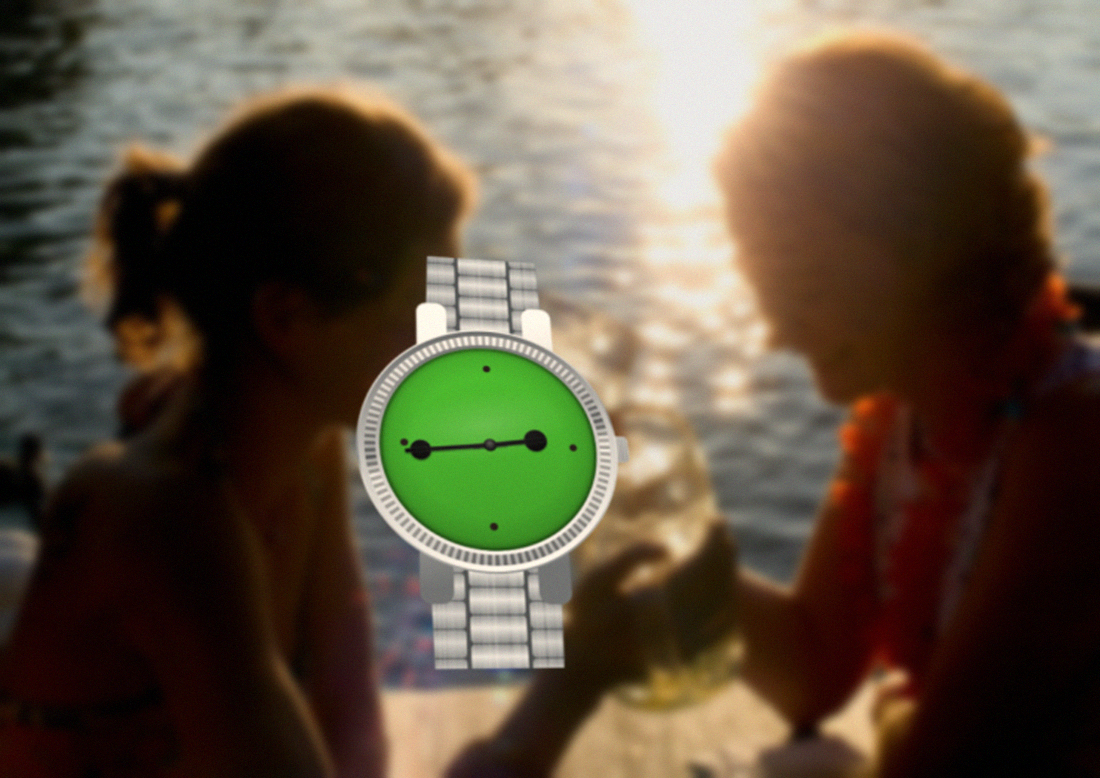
h=2 m=44
